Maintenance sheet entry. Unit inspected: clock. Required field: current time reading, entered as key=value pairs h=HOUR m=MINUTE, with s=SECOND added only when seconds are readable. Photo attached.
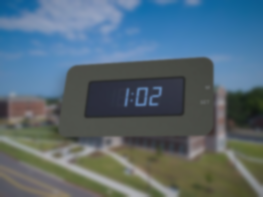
h=1 m=2
